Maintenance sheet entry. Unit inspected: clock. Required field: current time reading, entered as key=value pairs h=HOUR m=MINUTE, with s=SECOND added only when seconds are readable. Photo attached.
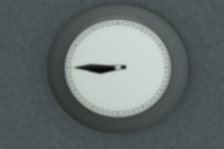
h=8 m=45
